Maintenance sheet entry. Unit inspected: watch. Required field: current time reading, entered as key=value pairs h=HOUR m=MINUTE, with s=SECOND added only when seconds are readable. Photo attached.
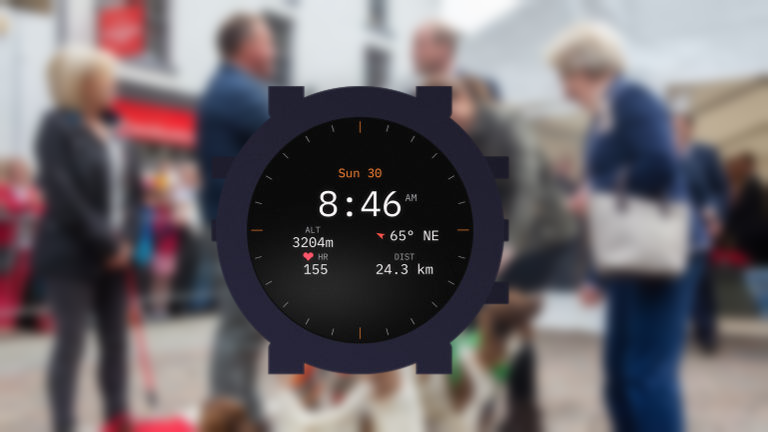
h=8 m=46
